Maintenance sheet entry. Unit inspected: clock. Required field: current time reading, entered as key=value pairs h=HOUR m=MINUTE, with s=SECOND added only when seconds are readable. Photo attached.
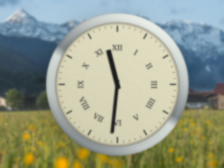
h=11 m=31
